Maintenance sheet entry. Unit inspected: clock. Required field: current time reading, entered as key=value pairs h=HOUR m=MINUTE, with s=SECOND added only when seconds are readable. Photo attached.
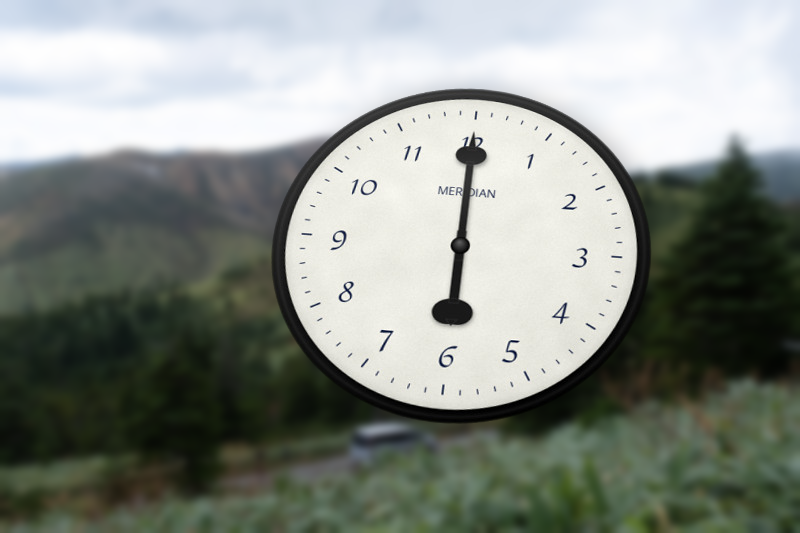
h=6 m=0
